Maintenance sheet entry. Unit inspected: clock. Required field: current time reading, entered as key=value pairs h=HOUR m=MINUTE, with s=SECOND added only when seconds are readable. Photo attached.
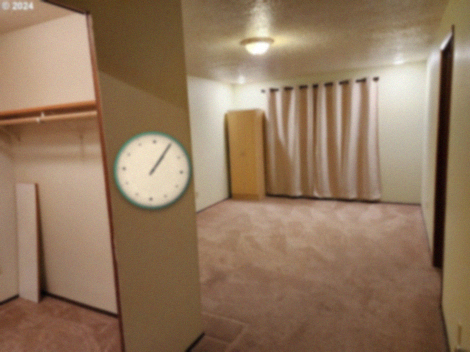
h=1 m=5
